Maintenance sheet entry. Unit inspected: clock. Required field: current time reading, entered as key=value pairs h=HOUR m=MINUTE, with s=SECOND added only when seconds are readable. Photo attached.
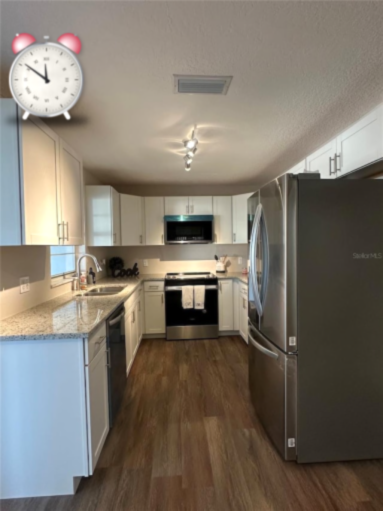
h=11 m=51
